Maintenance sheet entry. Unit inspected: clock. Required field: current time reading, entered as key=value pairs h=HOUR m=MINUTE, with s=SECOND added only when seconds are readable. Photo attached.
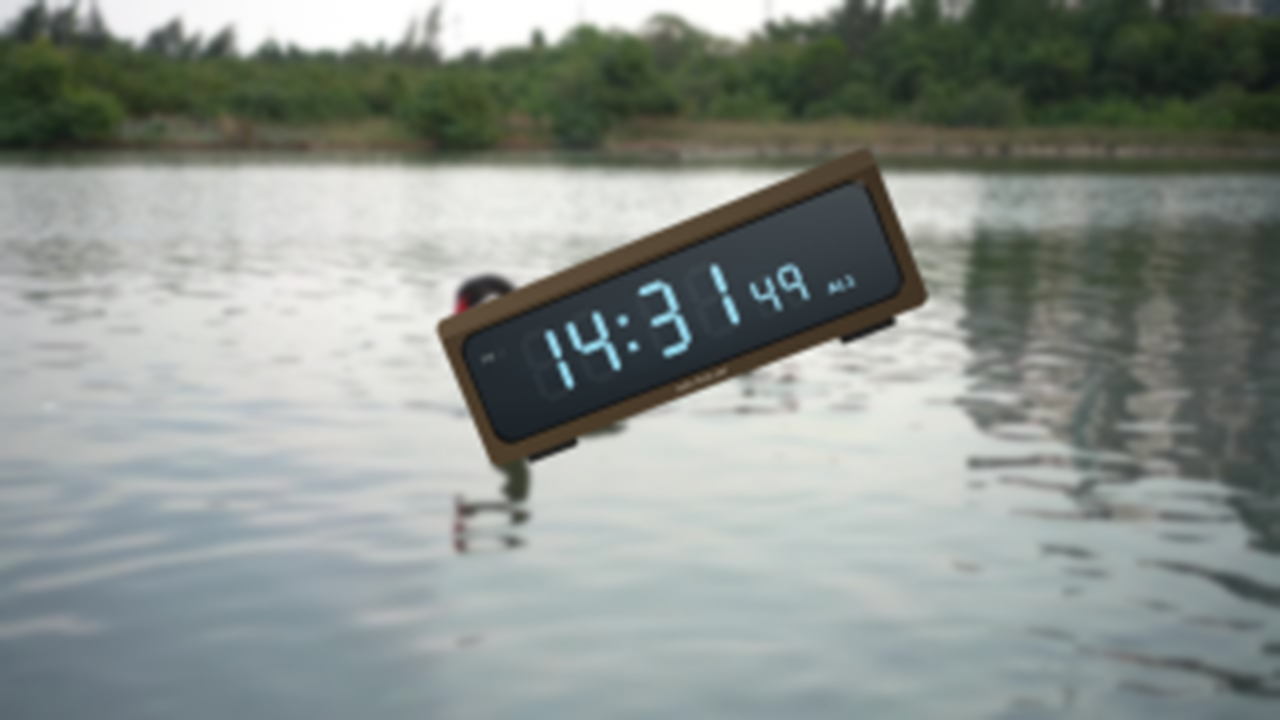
h=14 m=31 s=49
